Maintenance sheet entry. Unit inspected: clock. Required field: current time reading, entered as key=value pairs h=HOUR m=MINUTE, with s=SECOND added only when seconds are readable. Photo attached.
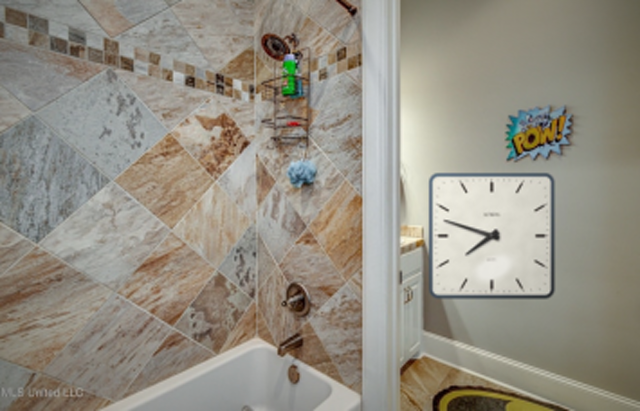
h=7 m=48
